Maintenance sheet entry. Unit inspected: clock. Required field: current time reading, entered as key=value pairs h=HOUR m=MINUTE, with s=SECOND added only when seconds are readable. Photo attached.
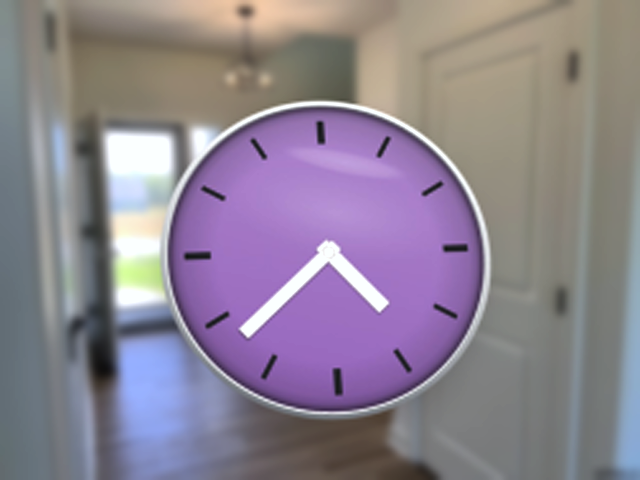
h=4 m=38
